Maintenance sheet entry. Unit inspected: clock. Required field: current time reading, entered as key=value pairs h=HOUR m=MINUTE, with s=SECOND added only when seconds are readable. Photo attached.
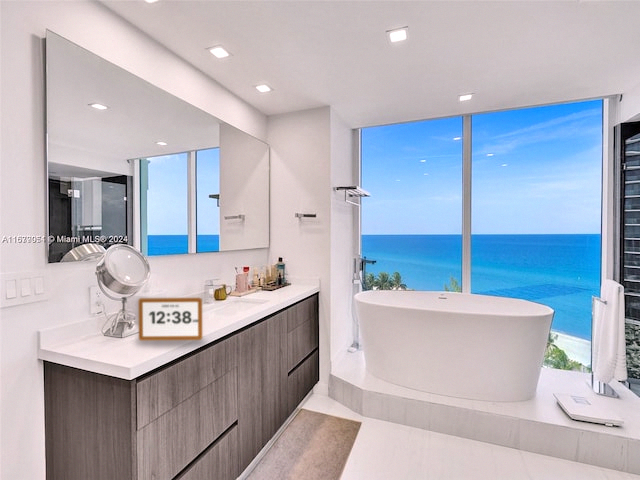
h=12 m=38
